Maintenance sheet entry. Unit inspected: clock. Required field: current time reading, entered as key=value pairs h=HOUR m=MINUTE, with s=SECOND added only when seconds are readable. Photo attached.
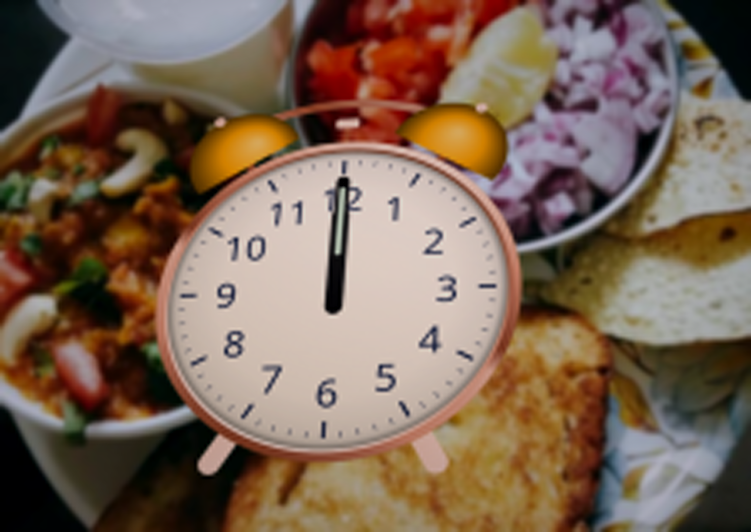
h=12 m=0
